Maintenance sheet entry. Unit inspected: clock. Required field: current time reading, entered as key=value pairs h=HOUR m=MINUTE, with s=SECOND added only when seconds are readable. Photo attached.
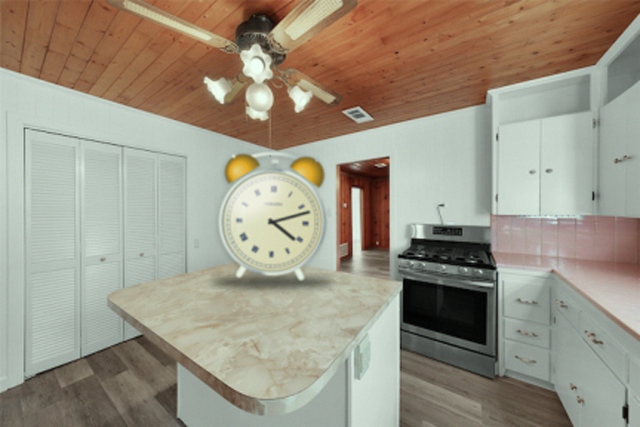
h=4 m=12
